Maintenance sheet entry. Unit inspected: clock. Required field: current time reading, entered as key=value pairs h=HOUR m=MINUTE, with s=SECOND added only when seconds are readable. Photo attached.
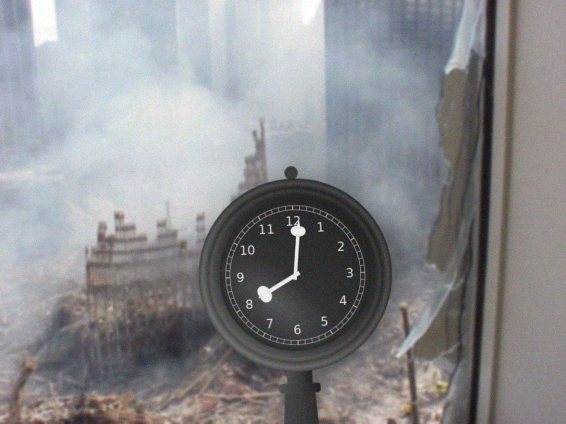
h=8 m=1
